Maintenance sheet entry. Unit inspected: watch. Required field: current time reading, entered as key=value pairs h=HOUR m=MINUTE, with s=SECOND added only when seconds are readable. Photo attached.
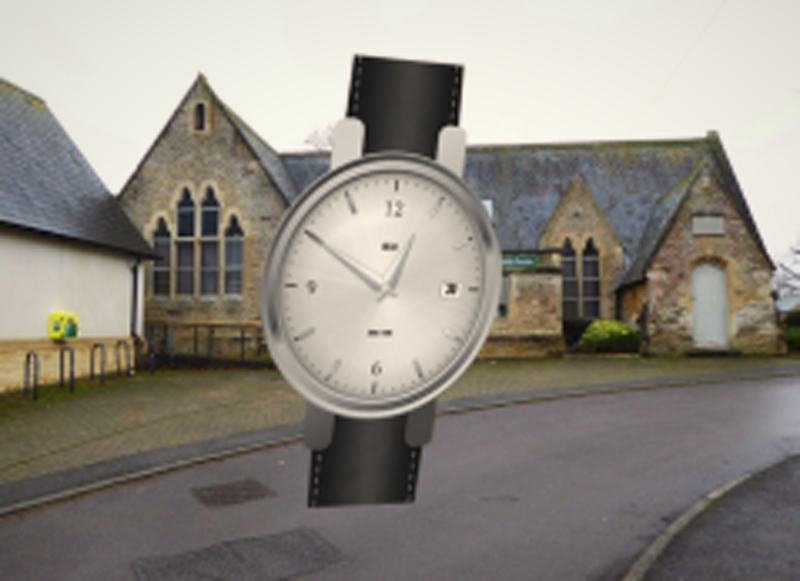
h=12 m=50
